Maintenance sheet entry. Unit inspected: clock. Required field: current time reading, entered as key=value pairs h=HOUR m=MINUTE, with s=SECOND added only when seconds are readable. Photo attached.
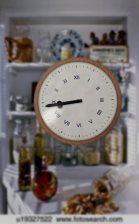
h=8 m=44
